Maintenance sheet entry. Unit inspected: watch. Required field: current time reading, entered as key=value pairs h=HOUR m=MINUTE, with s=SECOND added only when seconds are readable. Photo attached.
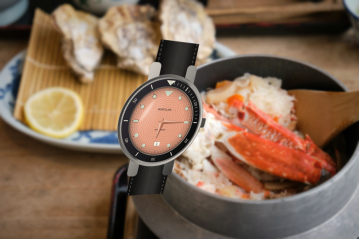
h=6 m=15
